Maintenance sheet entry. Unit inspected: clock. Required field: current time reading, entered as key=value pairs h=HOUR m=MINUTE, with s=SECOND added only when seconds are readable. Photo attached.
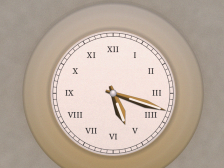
h=5 m=18
